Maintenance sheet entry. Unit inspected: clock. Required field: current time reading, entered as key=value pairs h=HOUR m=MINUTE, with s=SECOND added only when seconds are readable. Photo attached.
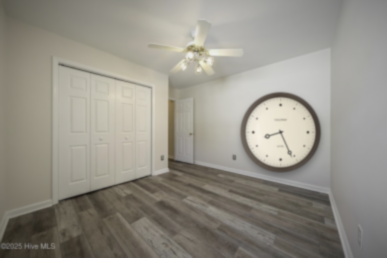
h=8 m=26
